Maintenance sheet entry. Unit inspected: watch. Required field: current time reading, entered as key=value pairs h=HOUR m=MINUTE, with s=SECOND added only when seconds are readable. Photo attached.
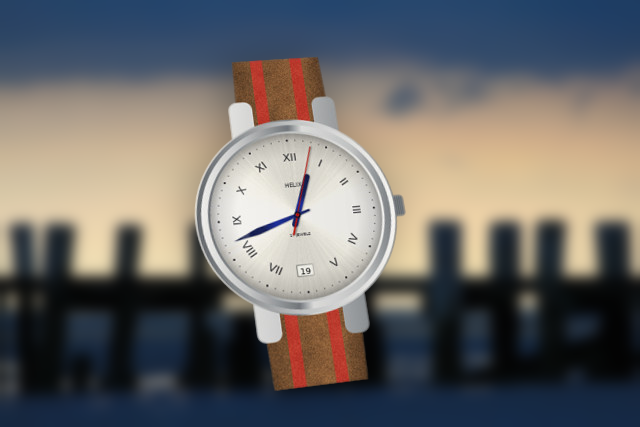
h=12 m=42 s=3
